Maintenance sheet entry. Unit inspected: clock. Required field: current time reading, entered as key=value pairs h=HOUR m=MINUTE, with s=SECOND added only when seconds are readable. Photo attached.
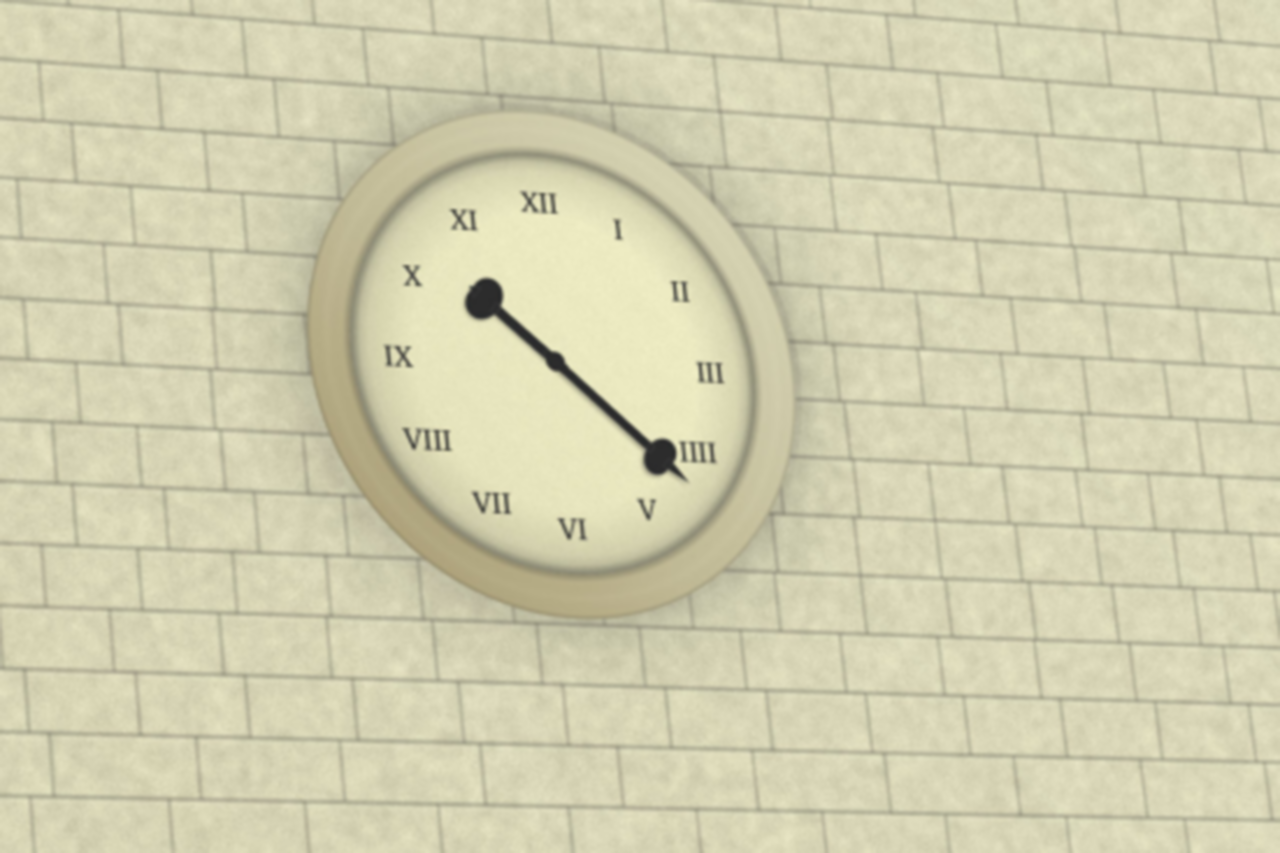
h=10 m=22
